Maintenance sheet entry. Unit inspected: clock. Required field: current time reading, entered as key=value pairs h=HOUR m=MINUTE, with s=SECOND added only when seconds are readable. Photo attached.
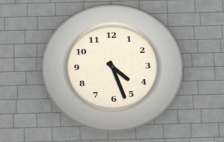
h=4 m=27
